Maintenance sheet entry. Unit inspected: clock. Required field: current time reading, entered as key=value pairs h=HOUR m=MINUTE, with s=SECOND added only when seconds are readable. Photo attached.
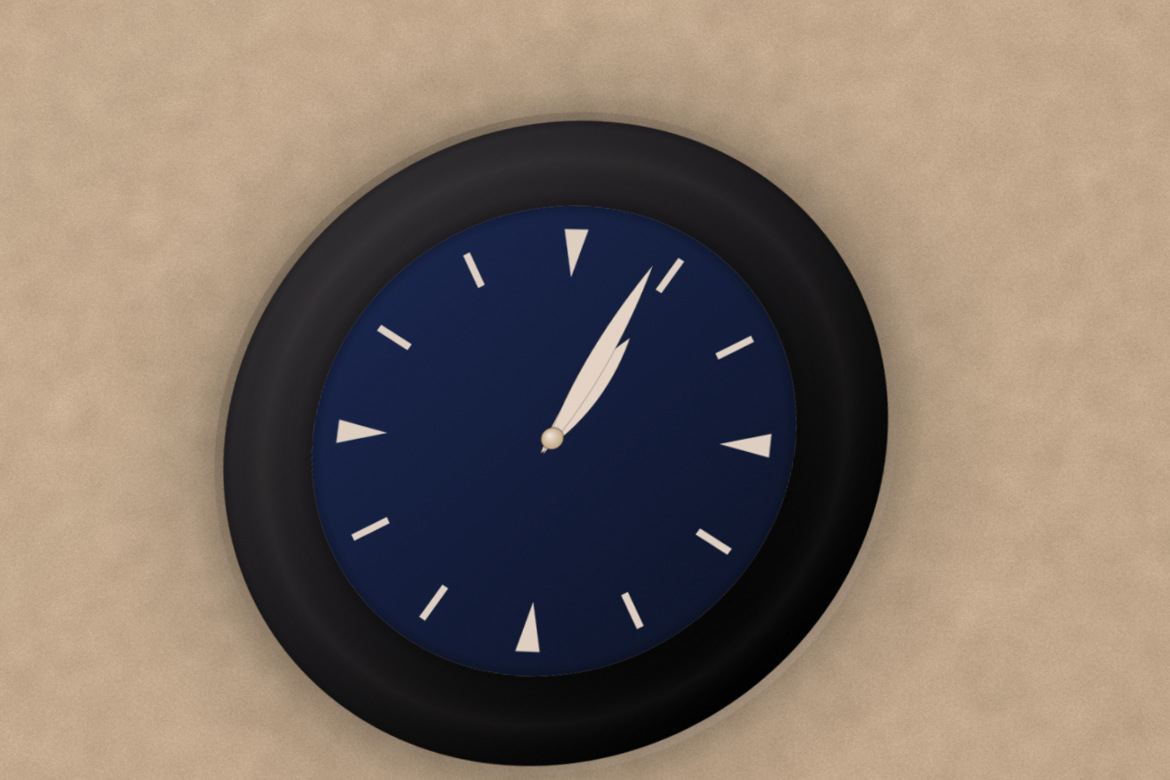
h=1 m=4
